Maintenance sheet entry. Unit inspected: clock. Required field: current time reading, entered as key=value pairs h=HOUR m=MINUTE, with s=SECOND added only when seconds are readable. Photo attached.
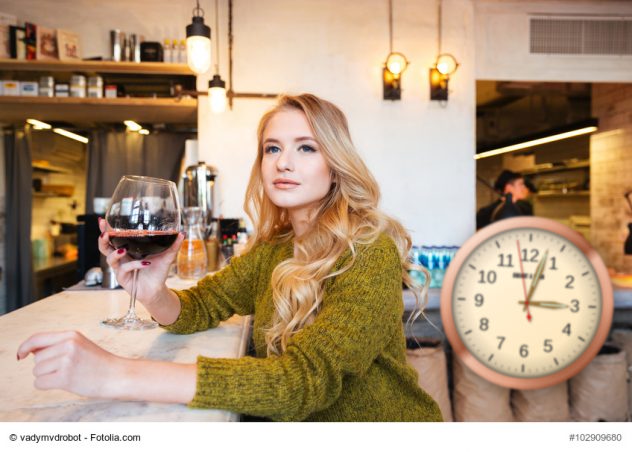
h=3 m=2 s=58
